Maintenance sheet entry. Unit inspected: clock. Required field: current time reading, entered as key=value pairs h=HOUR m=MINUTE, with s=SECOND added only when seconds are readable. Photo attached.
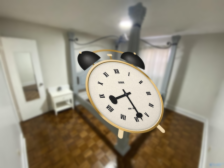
h=8 m=28
